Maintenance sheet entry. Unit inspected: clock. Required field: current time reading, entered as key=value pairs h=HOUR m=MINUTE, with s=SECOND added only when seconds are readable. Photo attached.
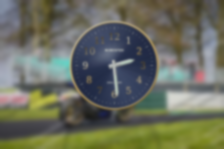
h=2 m=29
